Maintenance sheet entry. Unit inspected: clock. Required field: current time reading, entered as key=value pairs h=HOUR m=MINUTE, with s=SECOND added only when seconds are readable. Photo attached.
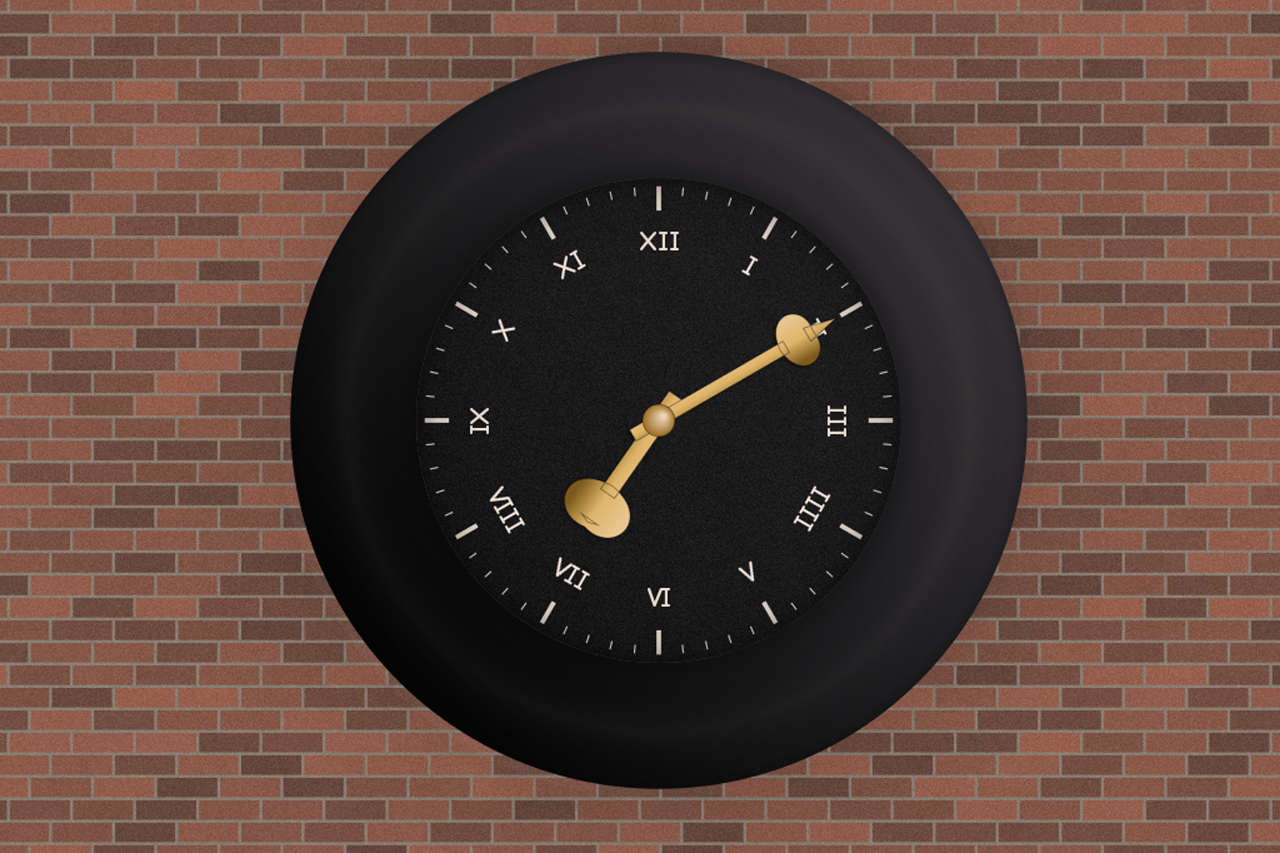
h=7 m=10
